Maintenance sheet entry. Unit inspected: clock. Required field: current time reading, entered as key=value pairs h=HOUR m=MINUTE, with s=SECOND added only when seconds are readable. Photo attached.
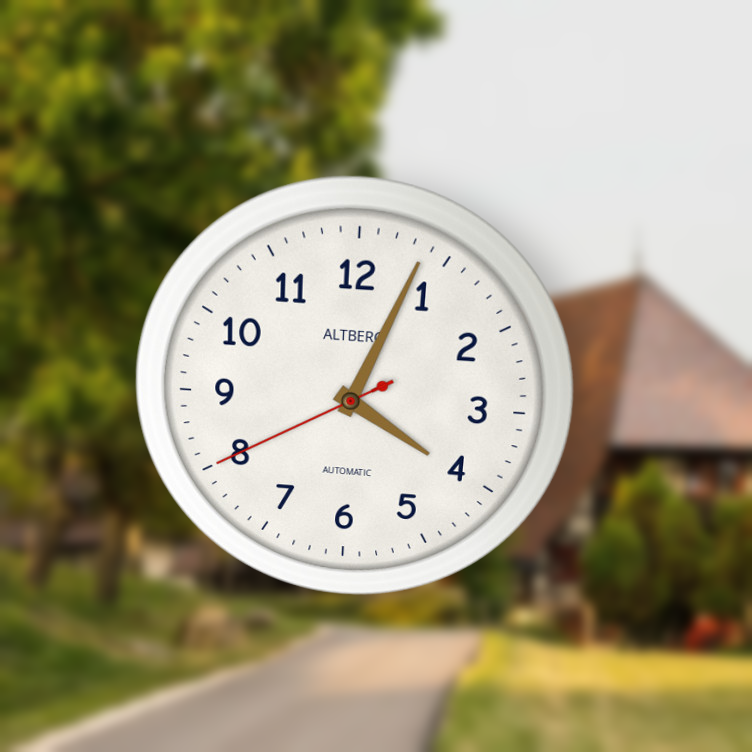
h=4 m=3 s=40
